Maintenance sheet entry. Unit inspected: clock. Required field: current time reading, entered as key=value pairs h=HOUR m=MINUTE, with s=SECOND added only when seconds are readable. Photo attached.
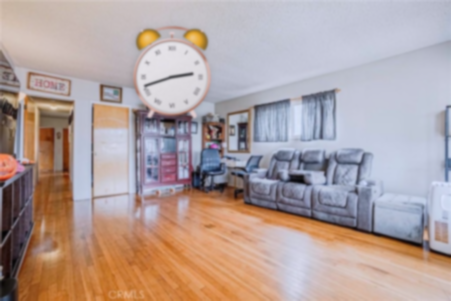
h=2 m=42
